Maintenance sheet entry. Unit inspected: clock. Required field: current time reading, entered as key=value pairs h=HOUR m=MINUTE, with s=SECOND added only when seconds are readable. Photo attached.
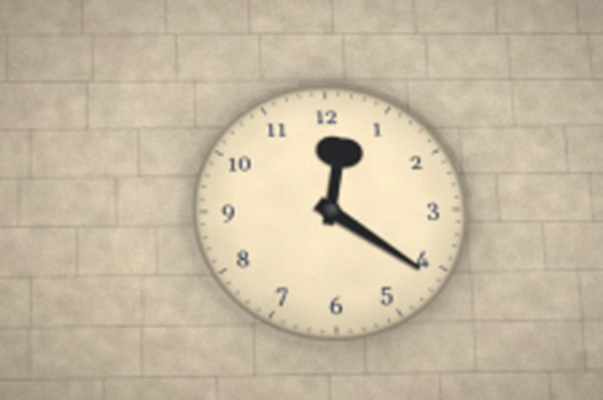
h=12 m=21
